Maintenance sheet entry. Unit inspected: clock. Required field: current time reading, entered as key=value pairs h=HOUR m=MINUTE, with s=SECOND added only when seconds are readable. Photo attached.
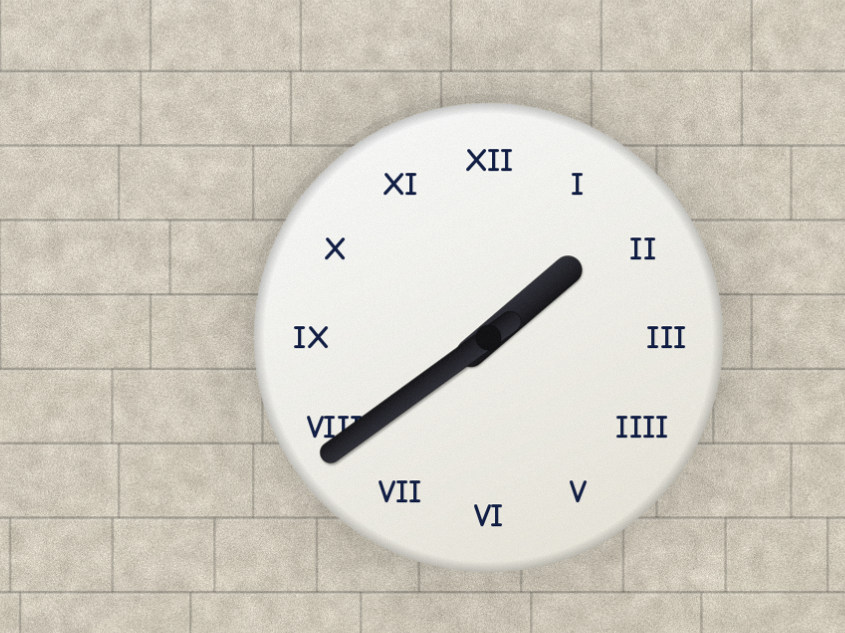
h=1 m=39
